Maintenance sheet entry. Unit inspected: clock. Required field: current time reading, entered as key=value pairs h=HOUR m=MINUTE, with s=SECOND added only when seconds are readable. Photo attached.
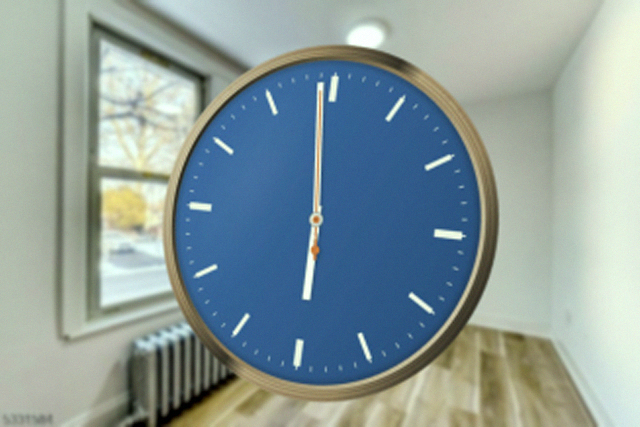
h=5 m=58 s=59
